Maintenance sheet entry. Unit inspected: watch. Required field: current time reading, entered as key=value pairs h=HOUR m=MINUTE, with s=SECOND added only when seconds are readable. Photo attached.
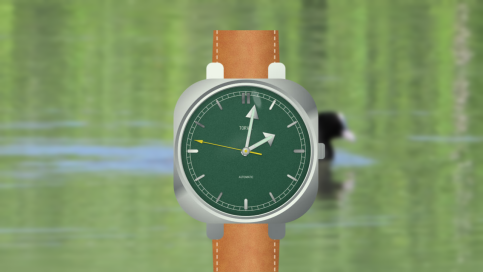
h=2 m=1 s=47
